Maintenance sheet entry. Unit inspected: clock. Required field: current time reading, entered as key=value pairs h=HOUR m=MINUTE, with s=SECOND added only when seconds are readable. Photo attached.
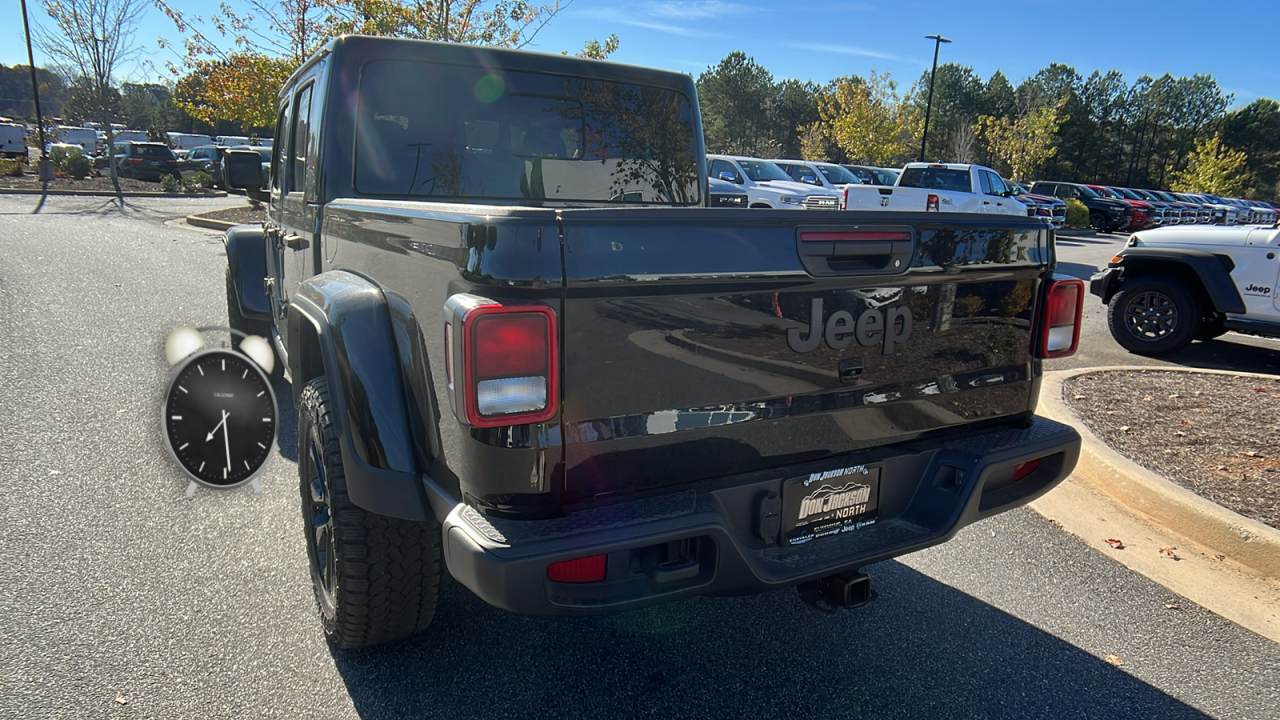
h=7 m=29
